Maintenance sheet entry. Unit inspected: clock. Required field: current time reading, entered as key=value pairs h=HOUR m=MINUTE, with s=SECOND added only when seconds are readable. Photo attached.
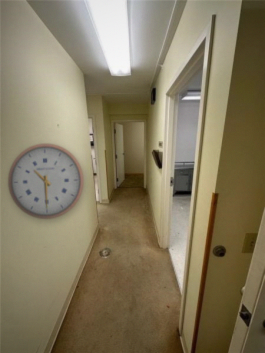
h=10 m=30
